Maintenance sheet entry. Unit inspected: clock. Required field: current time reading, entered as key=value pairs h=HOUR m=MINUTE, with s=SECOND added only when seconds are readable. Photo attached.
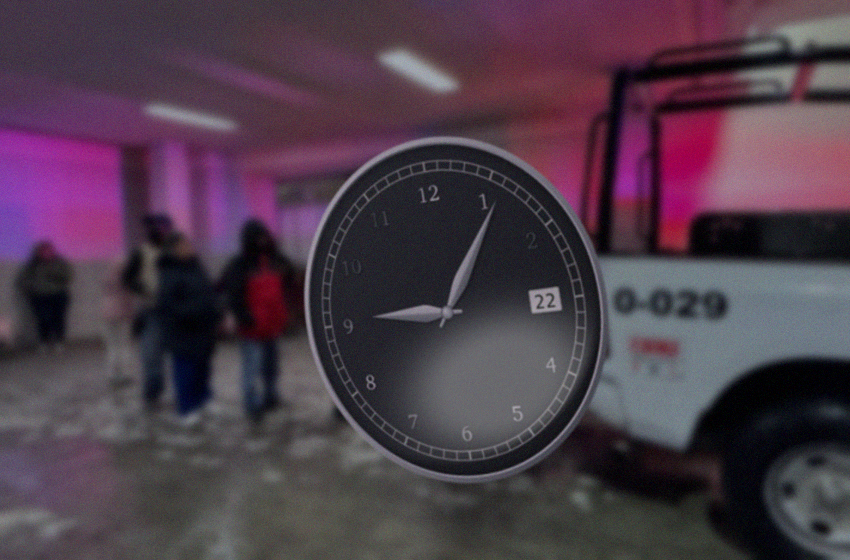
h=9 m=6
